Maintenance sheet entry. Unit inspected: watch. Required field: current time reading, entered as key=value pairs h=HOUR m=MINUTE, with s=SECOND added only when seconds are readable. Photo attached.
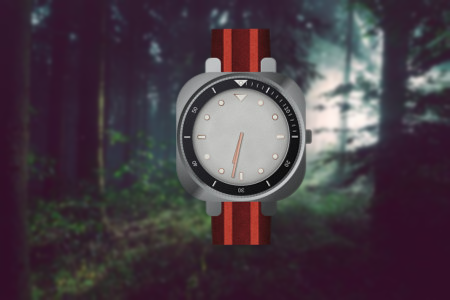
h=6 m=32
